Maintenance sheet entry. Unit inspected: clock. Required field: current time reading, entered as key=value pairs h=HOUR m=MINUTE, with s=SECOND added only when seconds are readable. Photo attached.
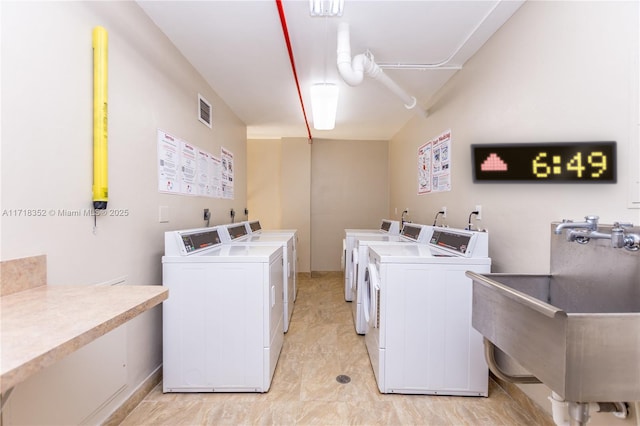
h=6 m=49
